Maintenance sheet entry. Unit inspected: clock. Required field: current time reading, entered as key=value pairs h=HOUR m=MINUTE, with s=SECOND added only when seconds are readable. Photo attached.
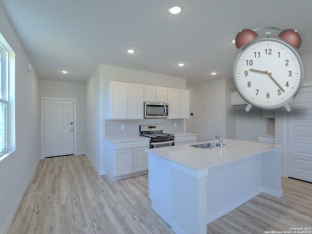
h=9 m=23
